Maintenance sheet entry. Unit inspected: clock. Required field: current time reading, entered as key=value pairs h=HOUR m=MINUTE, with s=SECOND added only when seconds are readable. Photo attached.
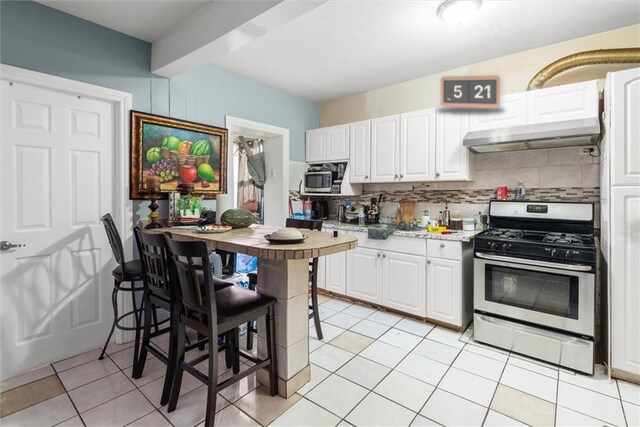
h=5 m=21
